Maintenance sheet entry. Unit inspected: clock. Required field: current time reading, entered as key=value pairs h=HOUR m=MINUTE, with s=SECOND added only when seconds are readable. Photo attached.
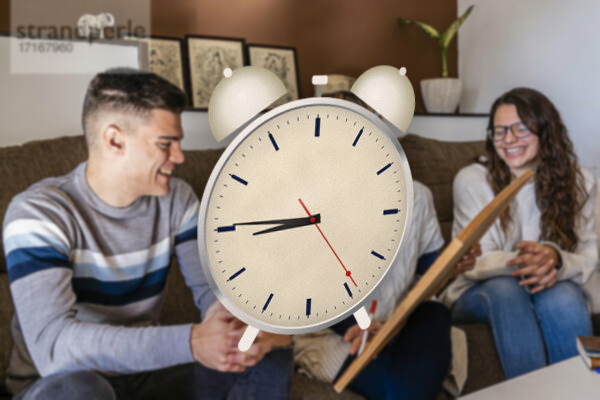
h=8 m=45 s=24
